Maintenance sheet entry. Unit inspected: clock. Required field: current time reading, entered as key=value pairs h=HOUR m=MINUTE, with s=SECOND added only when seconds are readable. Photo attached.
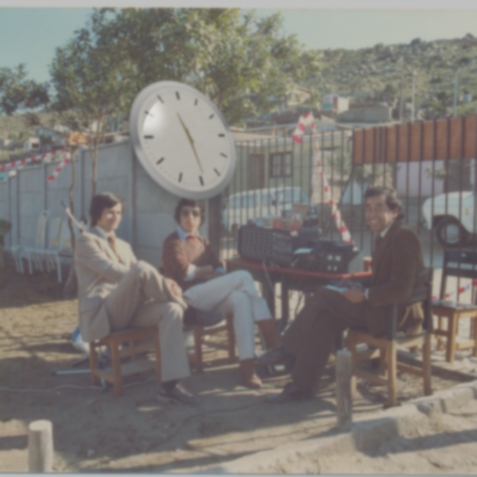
h=11 m=29
